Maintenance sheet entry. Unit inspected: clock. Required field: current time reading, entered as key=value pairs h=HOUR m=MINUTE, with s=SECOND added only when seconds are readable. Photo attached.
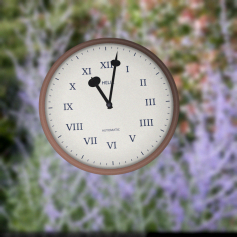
h=11 m=2
